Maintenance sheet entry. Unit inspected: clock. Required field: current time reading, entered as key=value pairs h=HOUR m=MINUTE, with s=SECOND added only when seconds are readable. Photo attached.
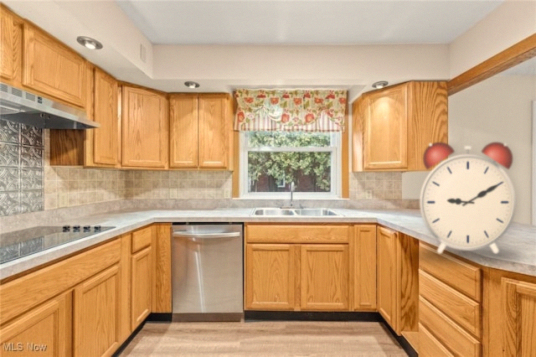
h=9 m=10
